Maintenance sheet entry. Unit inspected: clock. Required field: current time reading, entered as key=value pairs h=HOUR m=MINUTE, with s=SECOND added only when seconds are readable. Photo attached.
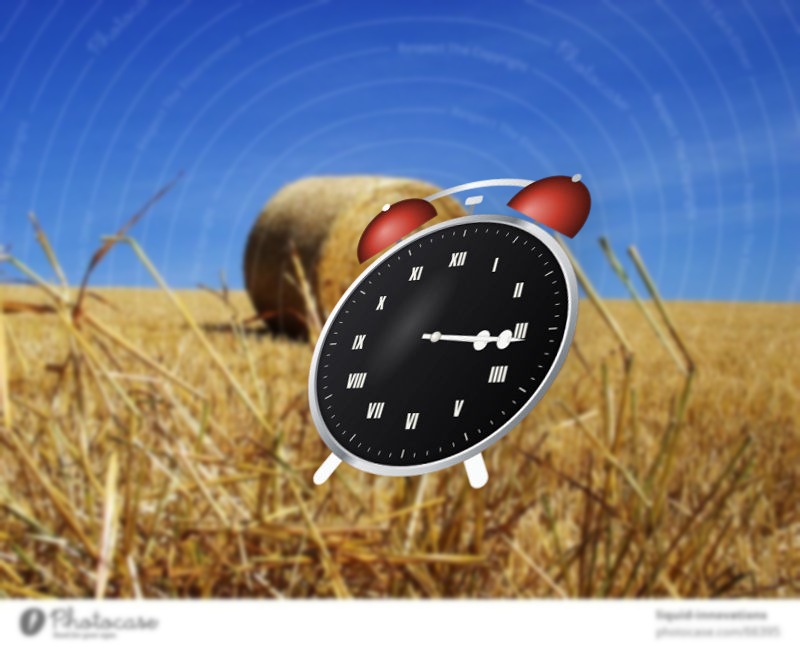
h=3 m=16
